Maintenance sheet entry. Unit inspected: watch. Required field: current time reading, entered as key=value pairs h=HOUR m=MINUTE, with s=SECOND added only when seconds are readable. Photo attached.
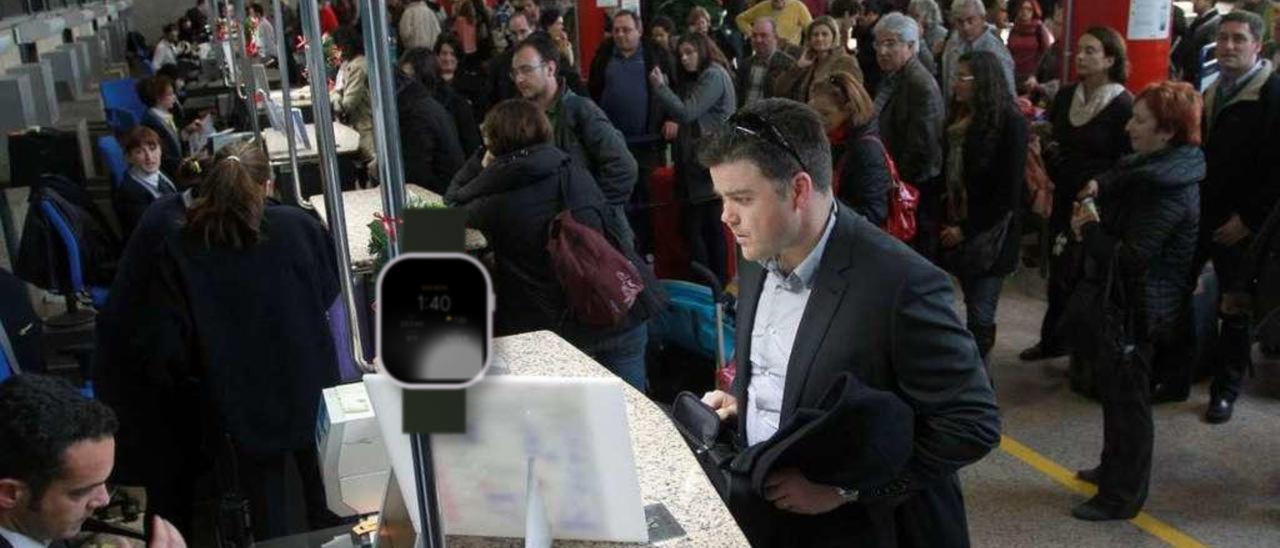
h=1 m=40
